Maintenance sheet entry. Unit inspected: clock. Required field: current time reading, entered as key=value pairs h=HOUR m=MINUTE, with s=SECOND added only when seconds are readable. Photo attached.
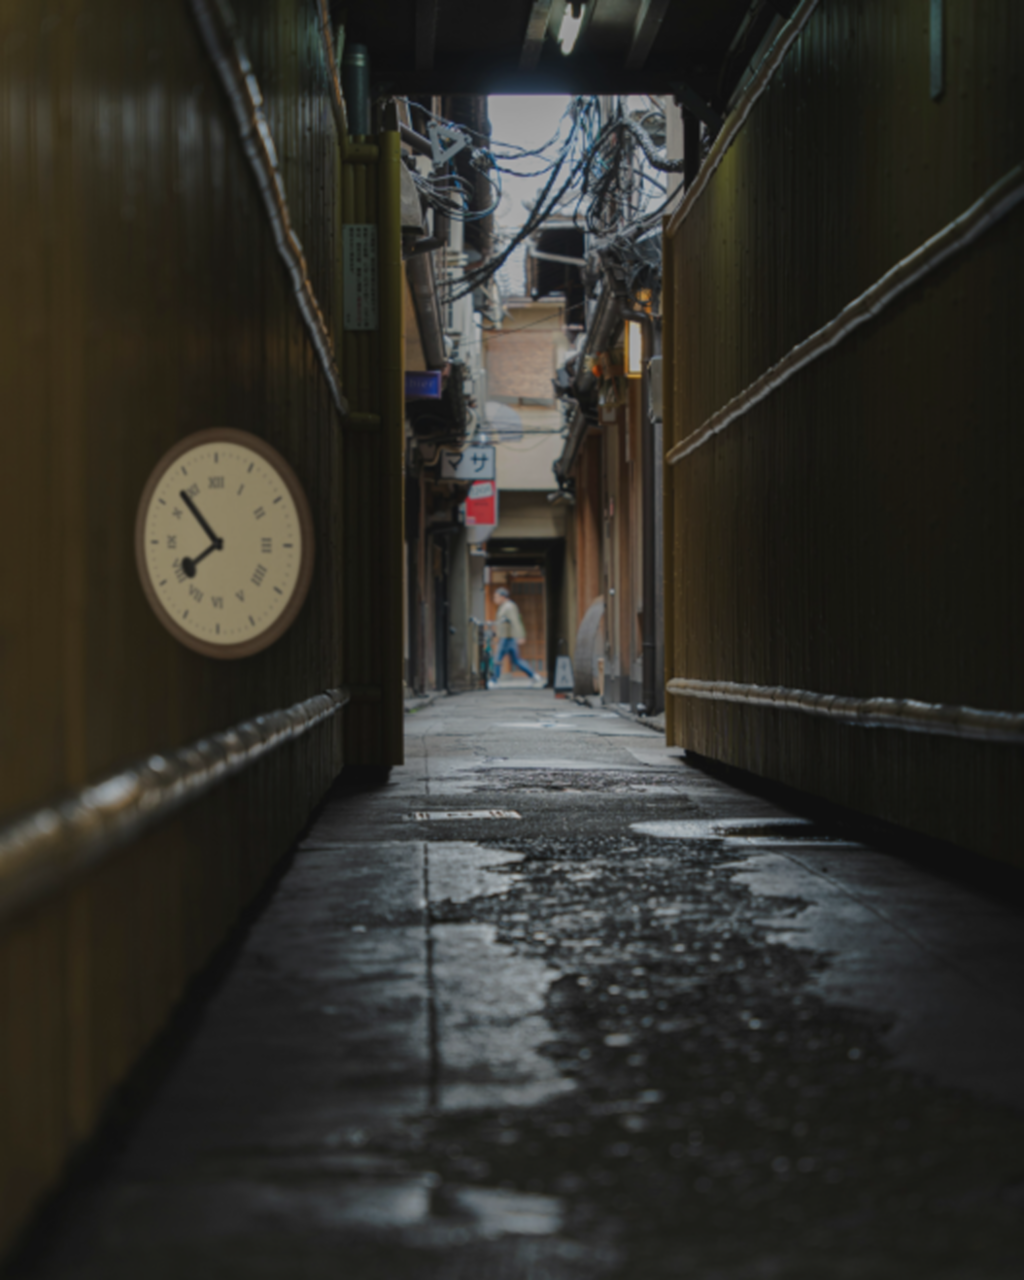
h=7 m=53
